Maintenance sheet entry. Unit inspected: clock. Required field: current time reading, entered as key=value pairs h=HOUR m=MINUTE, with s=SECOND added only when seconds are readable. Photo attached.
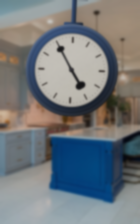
h=4 m=55
